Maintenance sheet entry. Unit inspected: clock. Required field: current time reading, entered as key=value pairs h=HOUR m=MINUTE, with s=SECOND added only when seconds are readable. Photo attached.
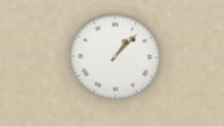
h=1 m=7
